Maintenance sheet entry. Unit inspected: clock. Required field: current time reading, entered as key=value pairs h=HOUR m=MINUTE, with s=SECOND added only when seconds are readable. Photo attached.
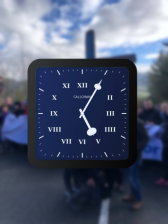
h=5 m=5
